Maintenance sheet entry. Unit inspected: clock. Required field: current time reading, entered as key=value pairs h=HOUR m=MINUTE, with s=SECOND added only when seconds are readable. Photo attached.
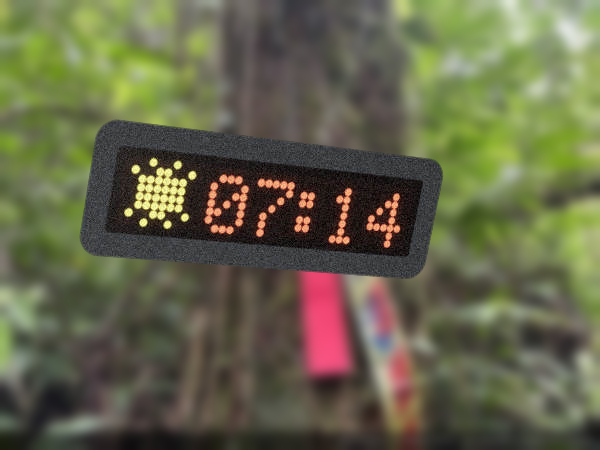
h=7 m=14
